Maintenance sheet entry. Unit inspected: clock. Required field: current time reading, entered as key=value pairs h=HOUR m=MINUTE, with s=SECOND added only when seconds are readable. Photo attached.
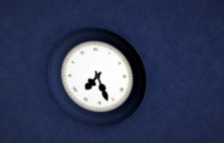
h=7 m=27
